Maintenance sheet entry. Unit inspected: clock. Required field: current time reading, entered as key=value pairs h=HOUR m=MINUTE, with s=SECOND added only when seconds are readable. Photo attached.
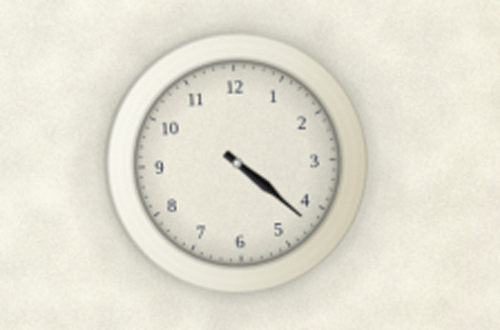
h=4 m=22
